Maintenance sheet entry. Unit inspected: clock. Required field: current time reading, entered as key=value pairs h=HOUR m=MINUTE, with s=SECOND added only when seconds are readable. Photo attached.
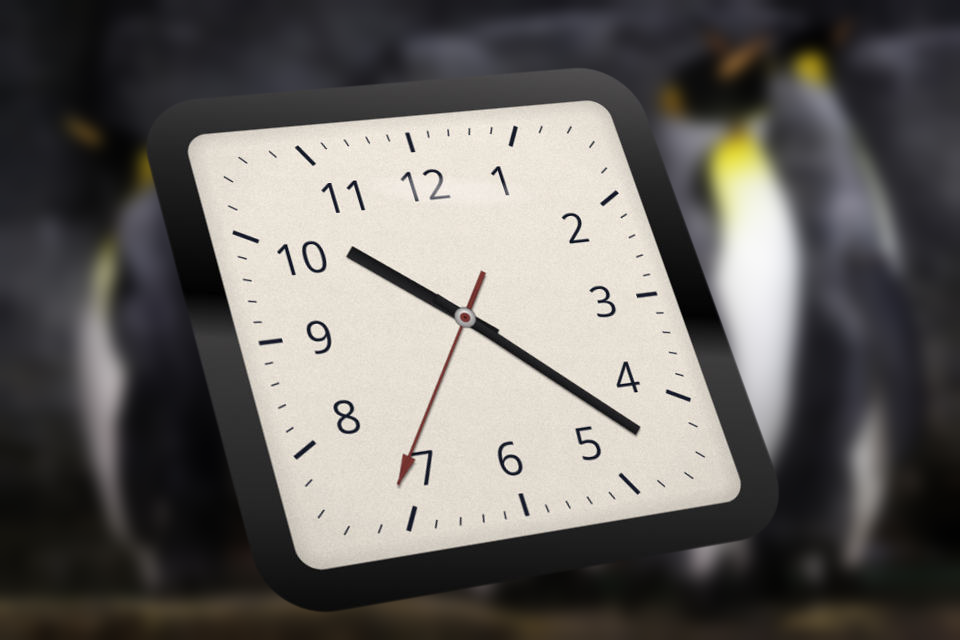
h=10 m=22 s=36
